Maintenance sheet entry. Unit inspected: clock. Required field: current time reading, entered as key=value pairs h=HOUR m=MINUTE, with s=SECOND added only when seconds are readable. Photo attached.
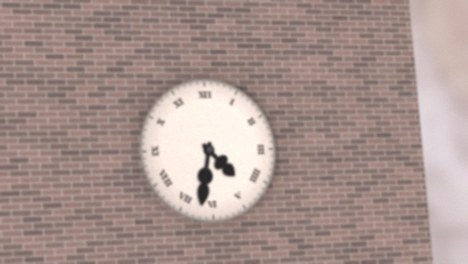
h=4 m=32
